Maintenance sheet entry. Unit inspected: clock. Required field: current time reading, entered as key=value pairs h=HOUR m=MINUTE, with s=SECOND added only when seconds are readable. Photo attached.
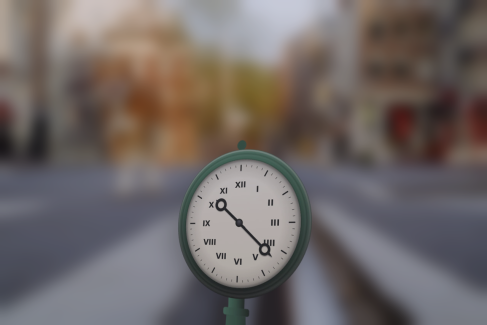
h=10 m=22
